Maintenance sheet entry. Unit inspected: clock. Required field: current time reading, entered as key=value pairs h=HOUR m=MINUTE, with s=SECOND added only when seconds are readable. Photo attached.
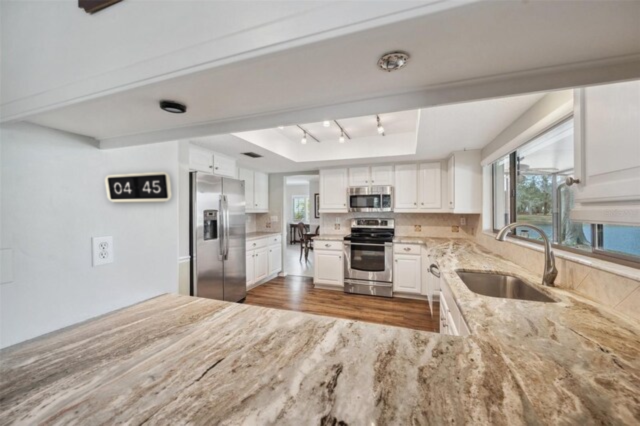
h=4 m=45
